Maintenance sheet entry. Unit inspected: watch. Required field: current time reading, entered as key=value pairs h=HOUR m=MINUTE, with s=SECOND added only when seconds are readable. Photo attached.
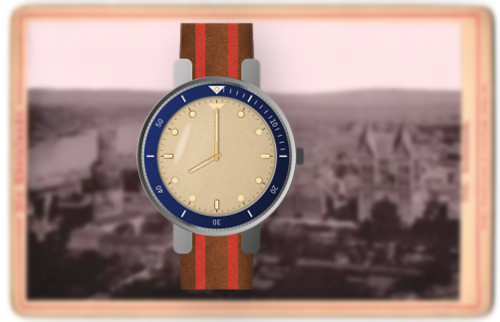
h=8 m=0
